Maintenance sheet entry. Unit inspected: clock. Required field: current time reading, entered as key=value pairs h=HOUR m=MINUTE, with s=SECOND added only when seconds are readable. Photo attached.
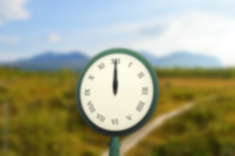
h=12 m=0
